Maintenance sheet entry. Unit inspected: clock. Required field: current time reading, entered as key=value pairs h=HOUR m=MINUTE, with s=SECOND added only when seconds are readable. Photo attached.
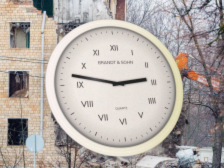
h=2 m=47
